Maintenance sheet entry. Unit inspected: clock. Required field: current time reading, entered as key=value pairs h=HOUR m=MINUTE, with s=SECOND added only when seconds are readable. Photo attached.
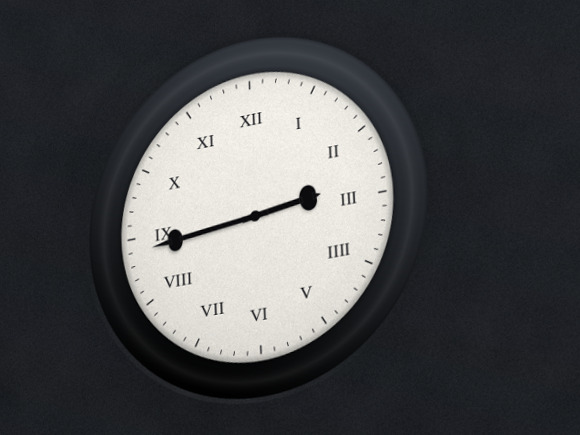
h=2 m=44
